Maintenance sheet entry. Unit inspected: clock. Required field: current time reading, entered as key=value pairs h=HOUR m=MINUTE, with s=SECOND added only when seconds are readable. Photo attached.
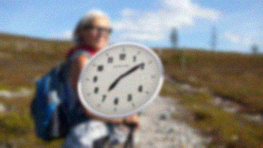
h=7 m=9
